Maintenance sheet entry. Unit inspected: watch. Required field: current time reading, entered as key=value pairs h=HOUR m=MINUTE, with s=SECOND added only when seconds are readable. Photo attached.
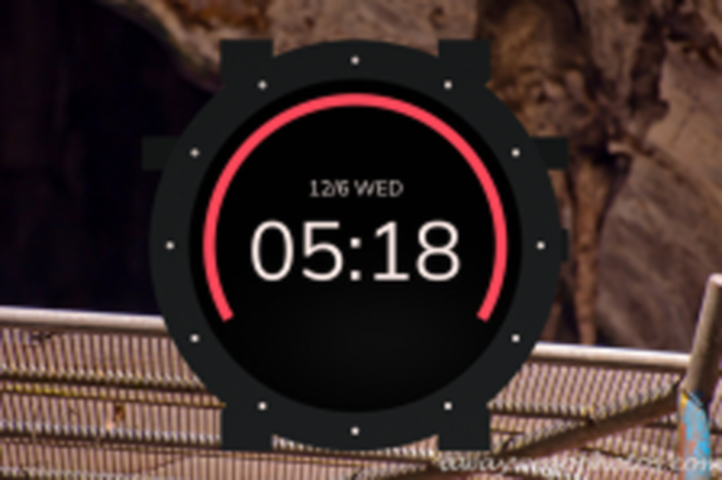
h=5 m=18
